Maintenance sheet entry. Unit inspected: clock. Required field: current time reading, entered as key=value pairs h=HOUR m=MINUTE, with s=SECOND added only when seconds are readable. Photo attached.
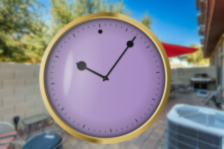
h=10 m=7
